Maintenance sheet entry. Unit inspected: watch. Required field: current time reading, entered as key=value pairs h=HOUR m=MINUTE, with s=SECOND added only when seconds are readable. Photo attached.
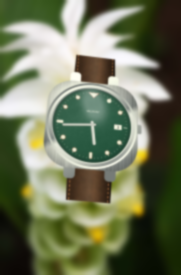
h=5 m=44
